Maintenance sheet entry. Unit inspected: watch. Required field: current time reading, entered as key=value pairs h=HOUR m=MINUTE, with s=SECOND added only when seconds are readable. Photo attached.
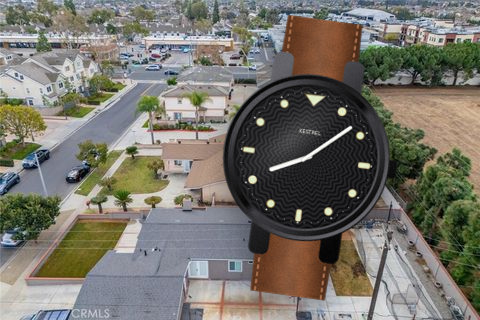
h=8 m=8
